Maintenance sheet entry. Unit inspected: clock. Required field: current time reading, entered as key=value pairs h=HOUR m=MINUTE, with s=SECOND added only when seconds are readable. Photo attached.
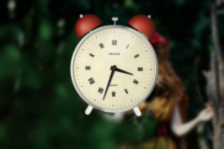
h=3 m=33
